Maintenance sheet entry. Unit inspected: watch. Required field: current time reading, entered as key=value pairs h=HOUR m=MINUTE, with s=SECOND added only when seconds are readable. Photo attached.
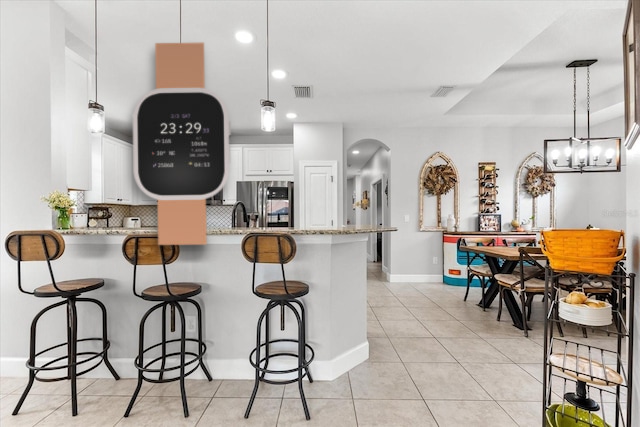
h=23 m=29
